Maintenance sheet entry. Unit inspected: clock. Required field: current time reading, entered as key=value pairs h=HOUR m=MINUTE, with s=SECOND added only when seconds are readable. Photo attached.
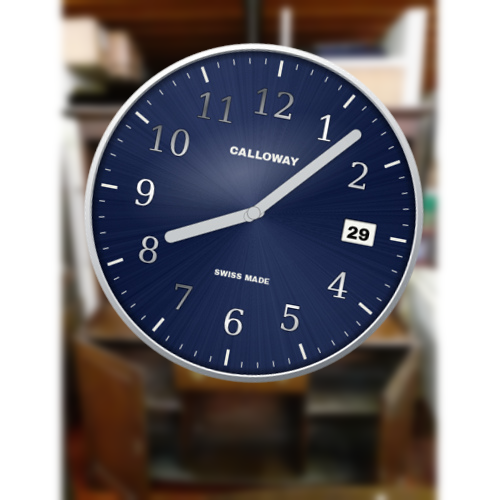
h=8 m=7
